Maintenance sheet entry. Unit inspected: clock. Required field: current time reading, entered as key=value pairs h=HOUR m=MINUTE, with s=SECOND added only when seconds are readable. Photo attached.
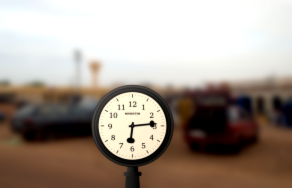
h=6 m=14
